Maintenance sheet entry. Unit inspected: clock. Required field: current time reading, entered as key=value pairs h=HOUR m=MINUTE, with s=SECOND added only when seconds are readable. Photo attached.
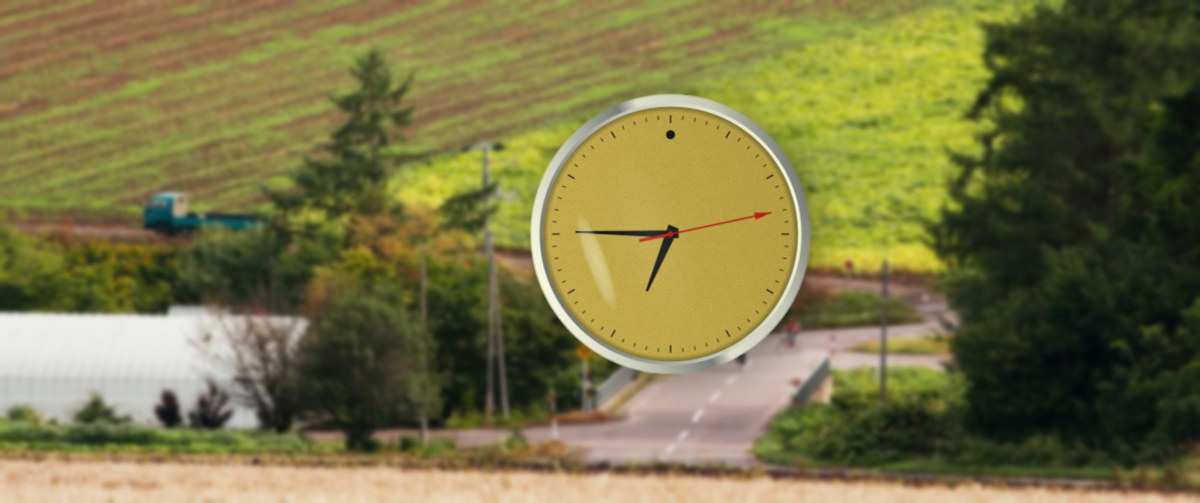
h=6 m=45 s=13
